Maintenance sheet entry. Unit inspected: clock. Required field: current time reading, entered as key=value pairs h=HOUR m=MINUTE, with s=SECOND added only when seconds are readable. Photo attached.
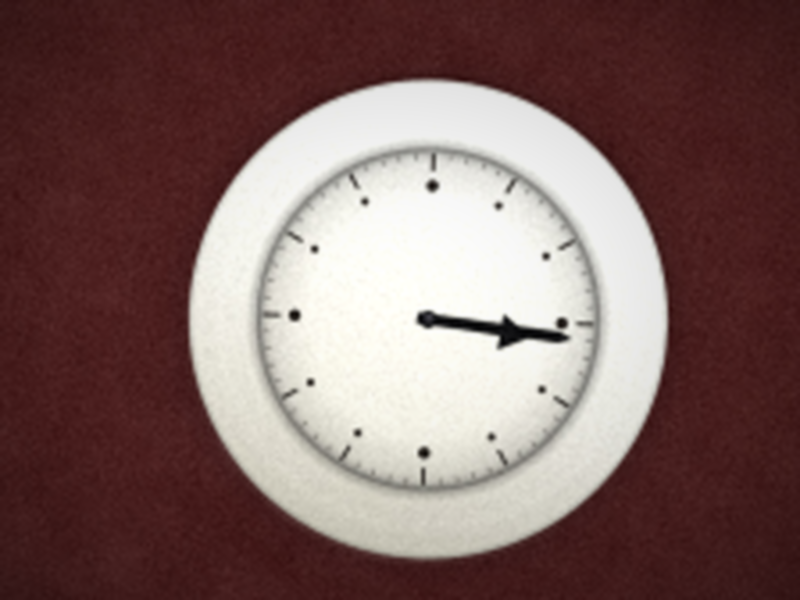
h=3 m=16
